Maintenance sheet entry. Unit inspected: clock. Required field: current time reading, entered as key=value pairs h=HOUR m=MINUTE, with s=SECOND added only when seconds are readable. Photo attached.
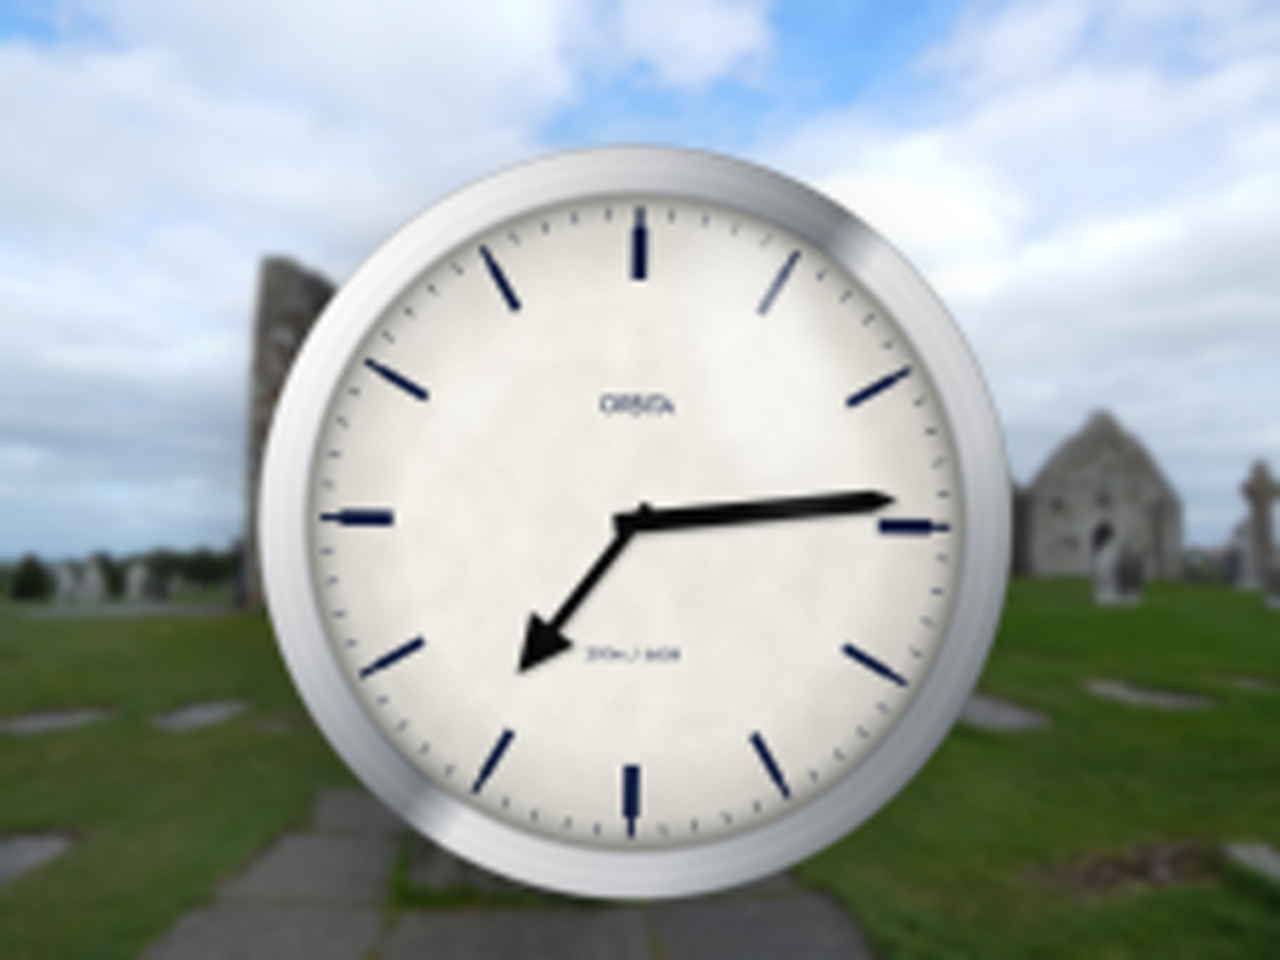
h=7 m=14
